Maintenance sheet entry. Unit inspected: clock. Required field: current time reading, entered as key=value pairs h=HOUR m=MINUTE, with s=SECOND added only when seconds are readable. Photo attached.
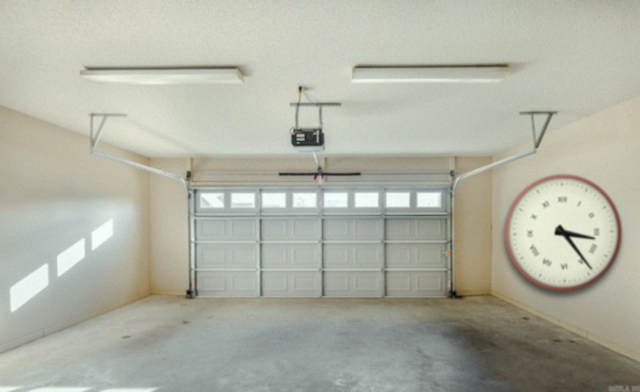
h=3 m=24
